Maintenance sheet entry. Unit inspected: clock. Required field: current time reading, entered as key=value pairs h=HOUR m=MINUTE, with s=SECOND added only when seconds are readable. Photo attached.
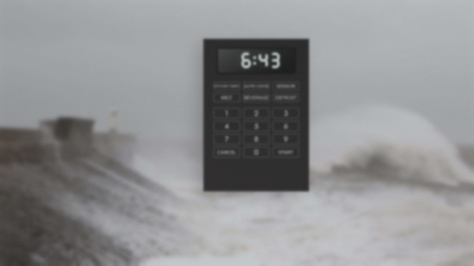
h=6 m=43
